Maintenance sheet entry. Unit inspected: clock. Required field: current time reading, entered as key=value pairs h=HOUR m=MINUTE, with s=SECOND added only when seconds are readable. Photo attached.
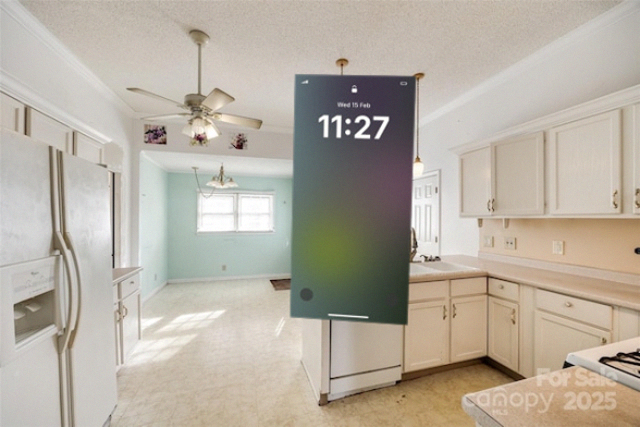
h=11 m=27
